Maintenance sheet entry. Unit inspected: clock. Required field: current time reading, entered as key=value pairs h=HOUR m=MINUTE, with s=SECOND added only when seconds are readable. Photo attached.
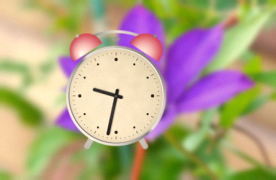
h=9 m=32
